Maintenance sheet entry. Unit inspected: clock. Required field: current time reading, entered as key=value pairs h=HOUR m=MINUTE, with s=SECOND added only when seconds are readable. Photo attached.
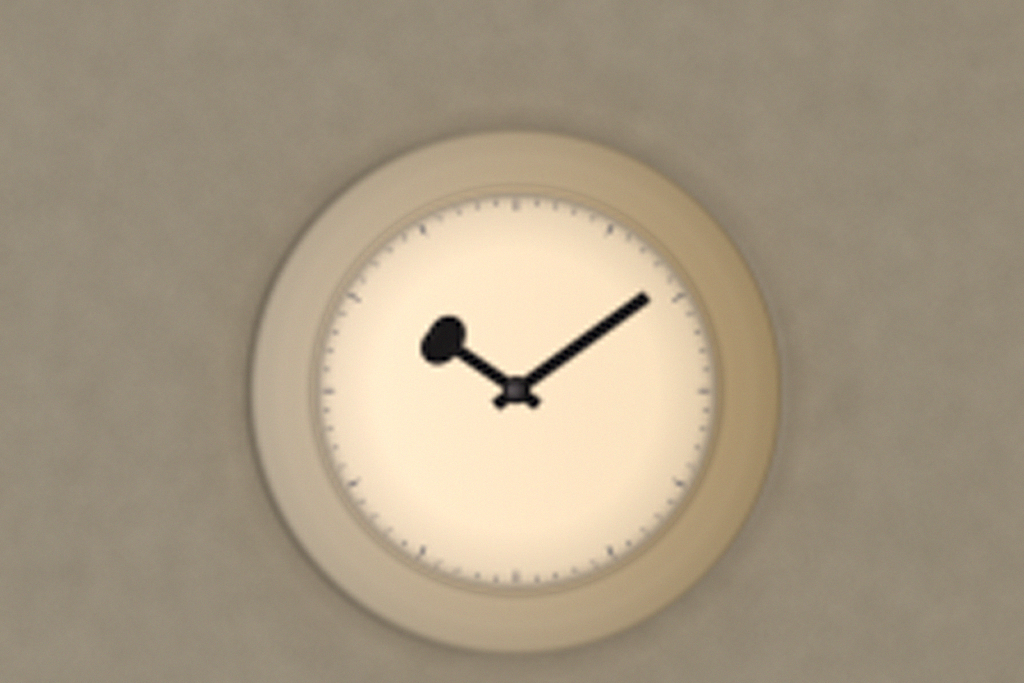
h=10 m=9
